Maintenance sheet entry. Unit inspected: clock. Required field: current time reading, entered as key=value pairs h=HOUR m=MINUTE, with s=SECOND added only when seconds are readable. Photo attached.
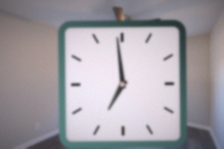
h=6 m=59
